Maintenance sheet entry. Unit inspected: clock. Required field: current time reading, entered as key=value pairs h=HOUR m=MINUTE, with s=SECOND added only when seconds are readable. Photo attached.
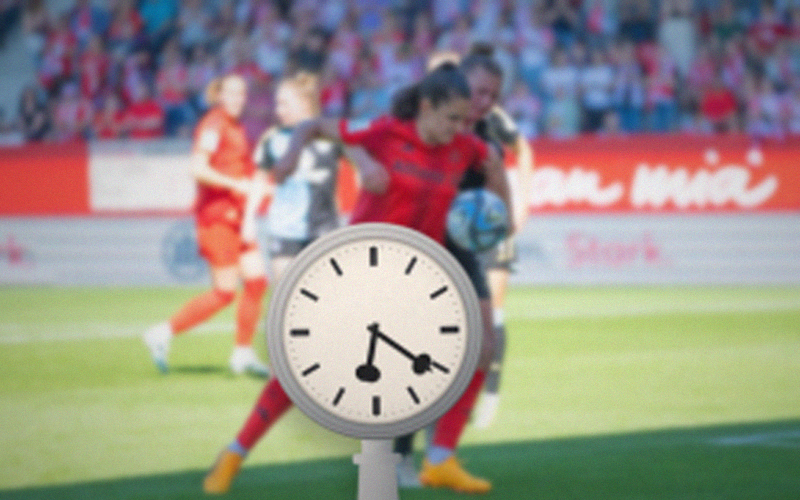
h=6 m=21
